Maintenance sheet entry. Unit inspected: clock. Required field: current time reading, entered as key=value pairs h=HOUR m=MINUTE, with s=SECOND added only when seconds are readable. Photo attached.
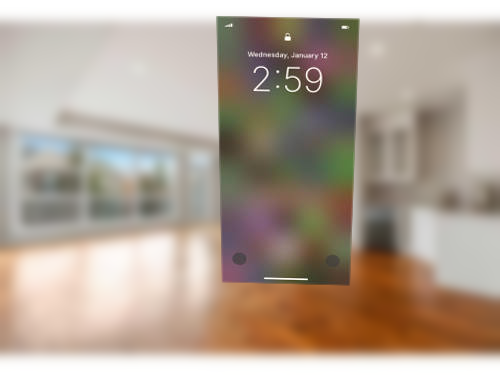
h=2 m=59
